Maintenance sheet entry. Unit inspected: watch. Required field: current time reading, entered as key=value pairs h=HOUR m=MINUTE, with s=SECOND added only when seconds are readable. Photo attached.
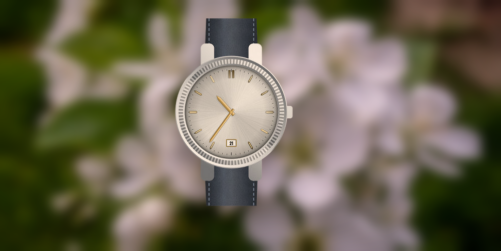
h=10 m=36
